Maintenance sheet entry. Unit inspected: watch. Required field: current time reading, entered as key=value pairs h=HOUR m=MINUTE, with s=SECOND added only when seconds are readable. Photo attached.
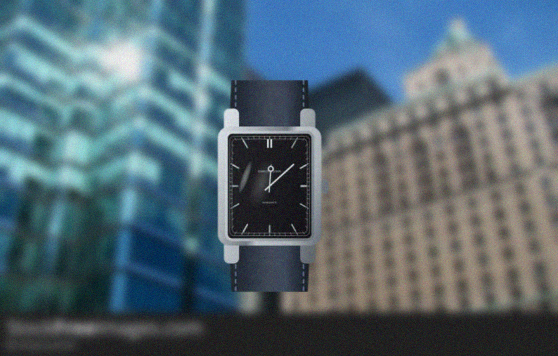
h=12 m=8
